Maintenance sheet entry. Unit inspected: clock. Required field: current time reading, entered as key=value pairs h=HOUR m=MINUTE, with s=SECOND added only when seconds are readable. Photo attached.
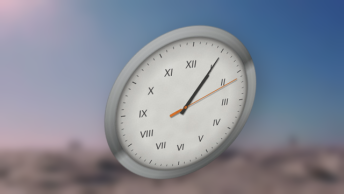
h=1 m=5 s=11
